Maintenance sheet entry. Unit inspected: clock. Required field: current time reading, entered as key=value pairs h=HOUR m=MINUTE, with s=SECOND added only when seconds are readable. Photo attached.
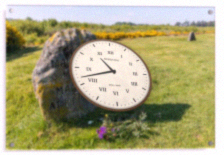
h=10 m=42
